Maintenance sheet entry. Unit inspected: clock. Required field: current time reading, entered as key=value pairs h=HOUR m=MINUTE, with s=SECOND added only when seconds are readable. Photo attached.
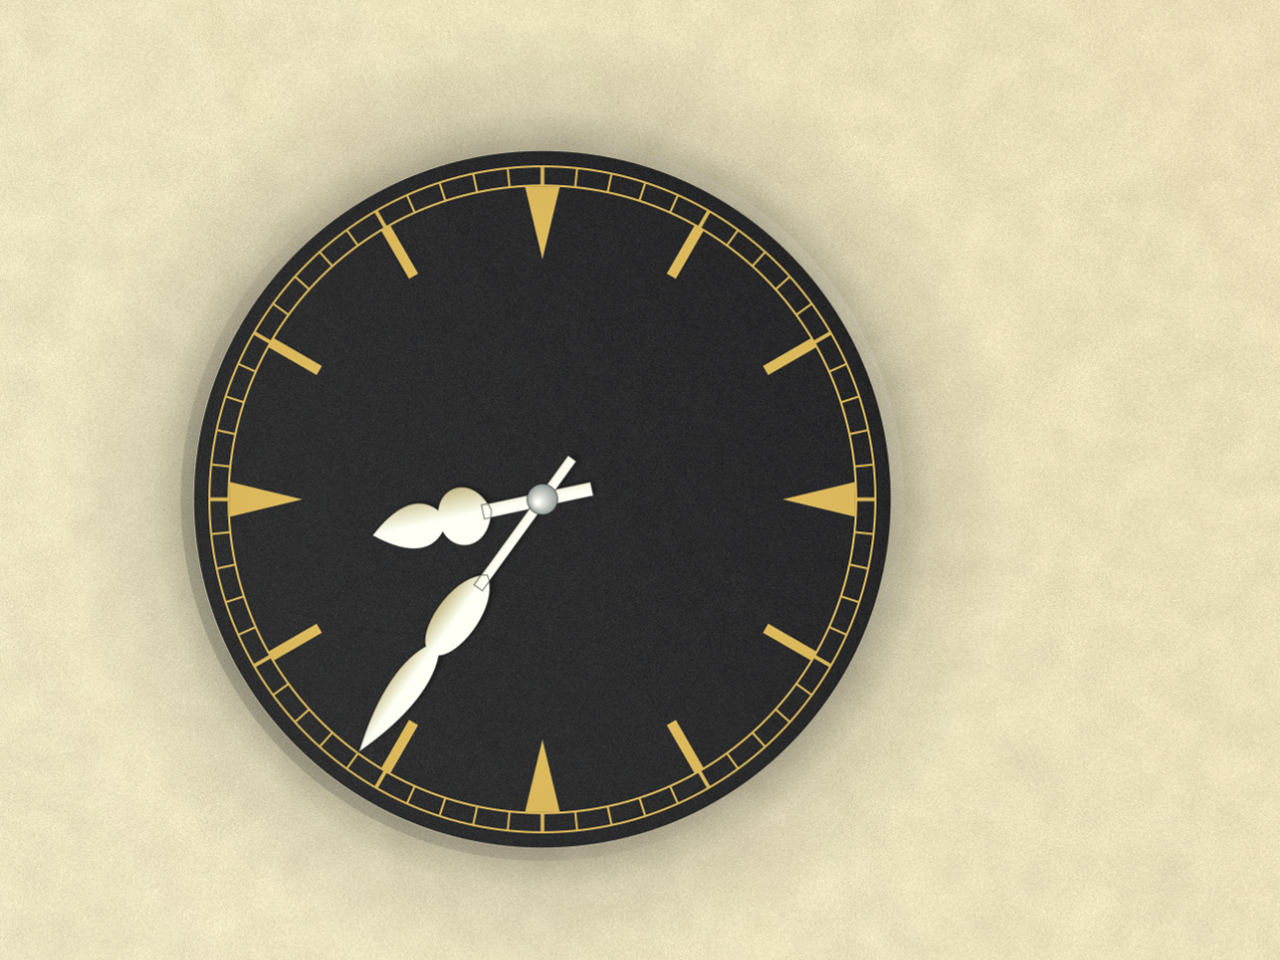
h=8 m=36
